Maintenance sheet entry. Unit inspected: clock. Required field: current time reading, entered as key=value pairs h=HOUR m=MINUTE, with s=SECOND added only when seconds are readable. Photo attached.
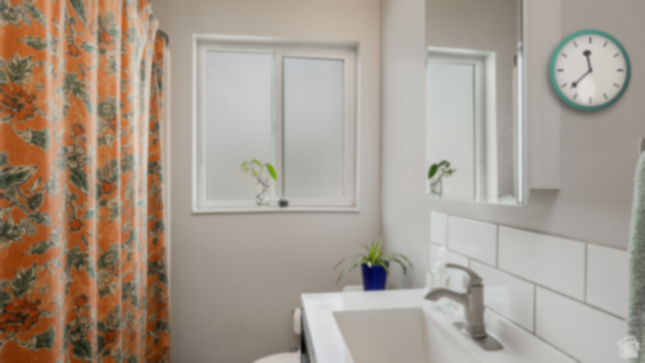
h=11 m=38
